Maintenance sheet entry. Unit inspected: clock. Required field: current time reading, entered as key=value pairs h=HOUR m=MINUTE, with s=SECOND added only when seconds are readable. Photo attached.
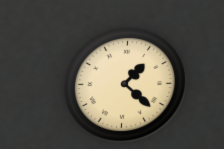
h=1 m=22
